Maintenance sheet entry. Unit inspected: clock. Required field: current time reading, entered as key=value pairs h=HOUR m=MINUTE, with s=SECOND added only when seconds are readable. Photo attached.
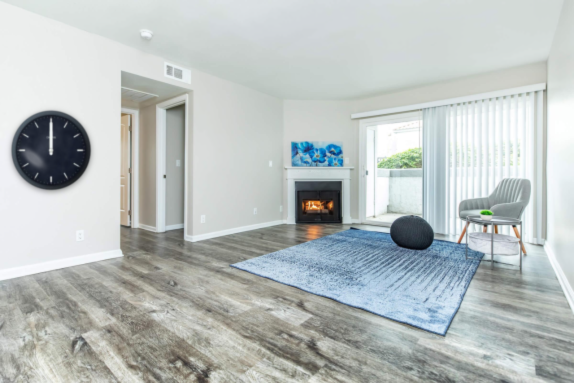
h=12 m=0
